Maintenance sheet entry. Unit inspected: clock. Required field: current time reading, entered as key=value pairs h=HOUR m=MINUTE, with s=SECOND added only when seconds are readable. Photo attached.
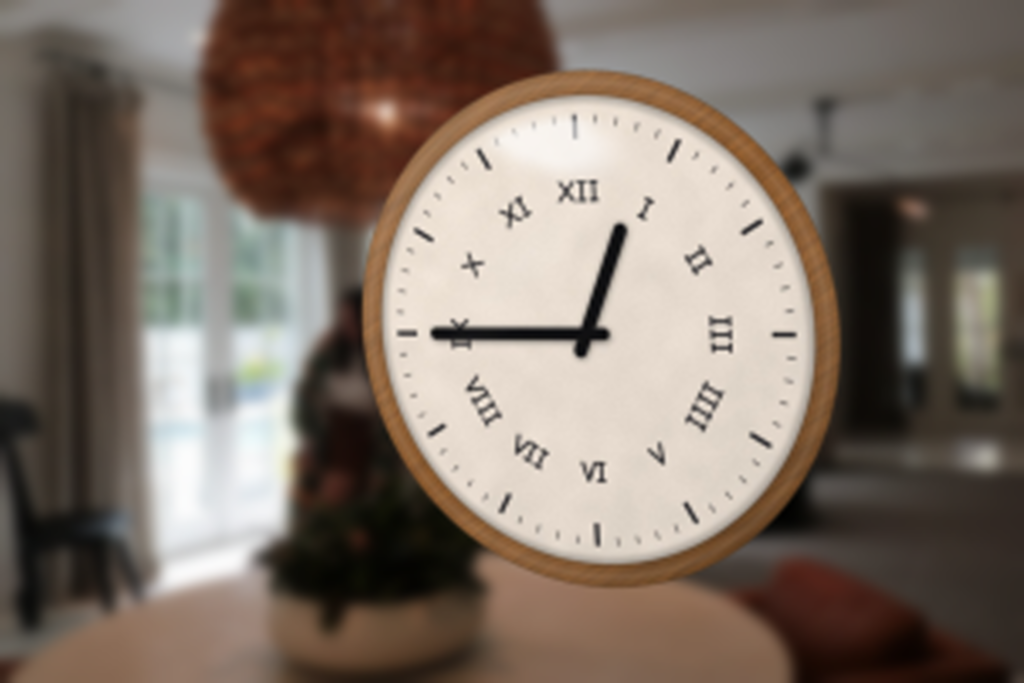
h=12 m=45
